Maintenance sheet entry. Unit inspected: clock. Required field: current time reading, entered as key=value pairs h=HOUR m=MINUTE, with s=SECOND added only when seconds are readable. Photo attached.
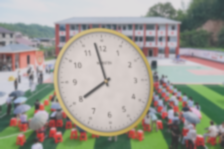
h=7 m=58
